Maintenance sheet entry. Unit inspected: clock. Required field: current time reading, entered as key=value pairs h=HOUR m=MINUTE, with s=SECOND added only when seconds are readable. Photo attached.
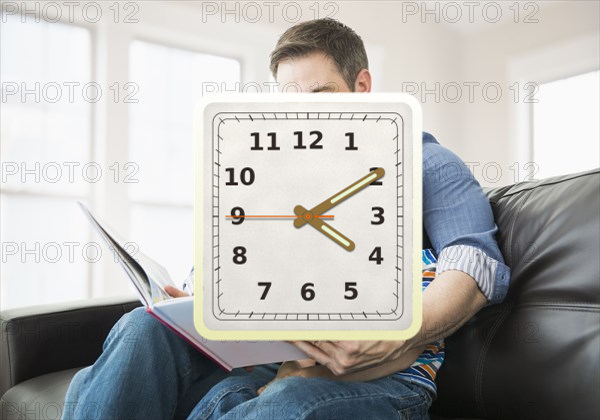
h=4 m=9 s=45
